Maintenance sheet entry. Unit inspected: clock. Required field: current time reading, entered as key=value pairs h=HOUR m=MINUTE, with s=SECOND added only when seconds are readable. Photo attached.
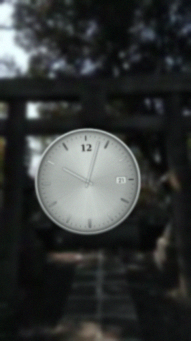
h=10 m=3
